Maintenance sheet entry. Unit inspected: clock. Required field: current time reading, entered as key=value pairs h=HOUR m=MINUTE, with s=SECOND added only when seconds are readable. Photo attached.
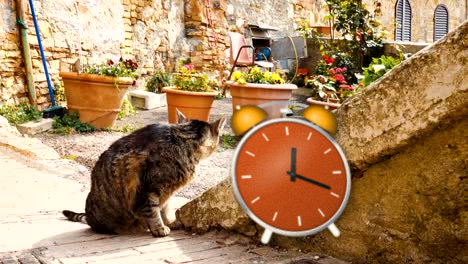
h=12 m=19
